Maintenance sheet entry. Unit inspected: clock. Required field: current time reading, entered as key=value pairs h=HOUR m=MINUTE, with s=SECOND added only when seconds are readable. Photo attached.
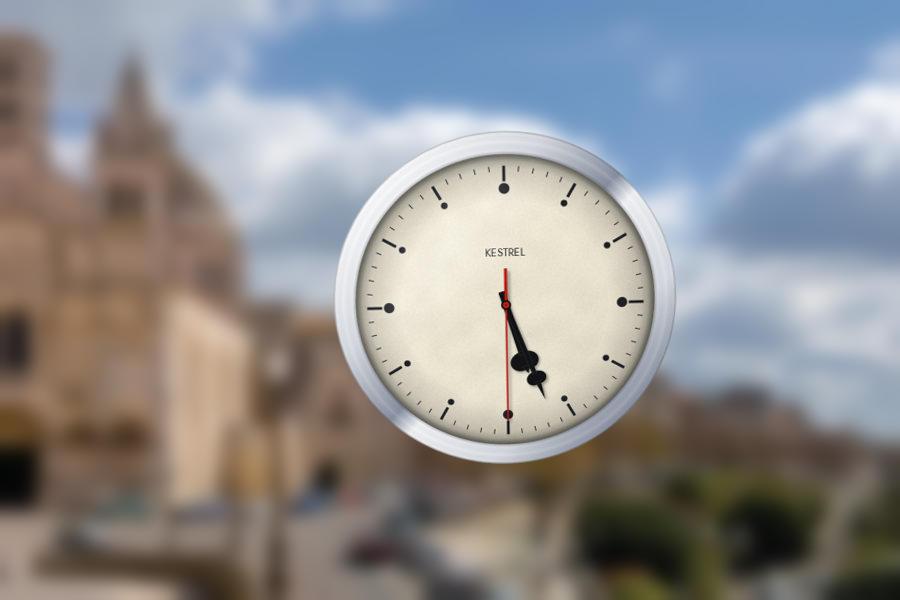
h=5 m=26 s=30
